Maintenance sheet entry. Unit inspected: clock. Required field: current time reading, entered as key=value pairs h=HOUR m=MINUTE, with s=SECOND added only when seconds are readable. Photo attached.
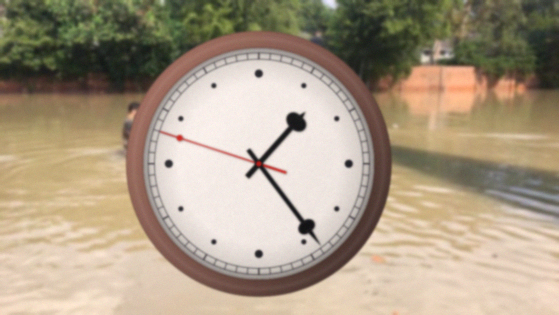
h=1 m=23 s=48
